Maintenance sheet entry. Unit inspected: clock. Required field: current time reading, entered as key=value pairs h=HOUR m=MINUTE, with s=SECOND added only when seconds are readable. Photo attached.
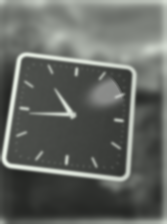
h=10 m=44
